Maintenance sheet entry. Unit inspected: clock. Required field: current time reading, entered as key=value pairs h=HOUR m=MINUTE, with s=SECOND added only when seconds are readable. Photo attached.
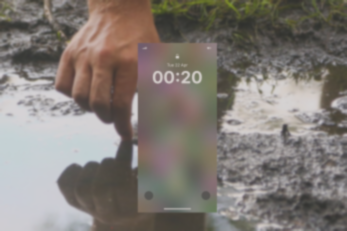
h=0 m=20
